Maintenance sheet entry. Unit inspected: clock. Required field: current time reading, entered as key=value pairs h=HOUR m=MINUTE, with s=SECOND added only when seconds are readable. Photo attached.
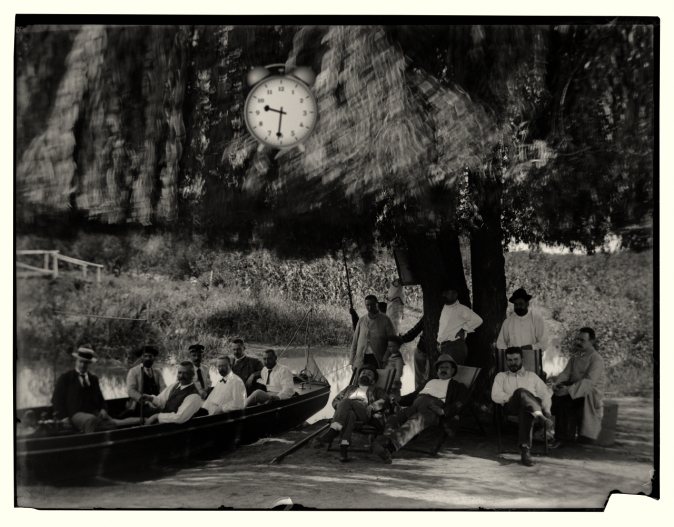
h=9 m=31
